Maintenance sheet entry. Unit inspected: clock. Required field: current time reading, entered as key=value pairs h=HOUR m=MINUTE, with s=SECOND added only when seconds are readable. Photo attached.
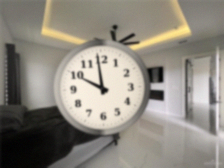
h=9 m=59
